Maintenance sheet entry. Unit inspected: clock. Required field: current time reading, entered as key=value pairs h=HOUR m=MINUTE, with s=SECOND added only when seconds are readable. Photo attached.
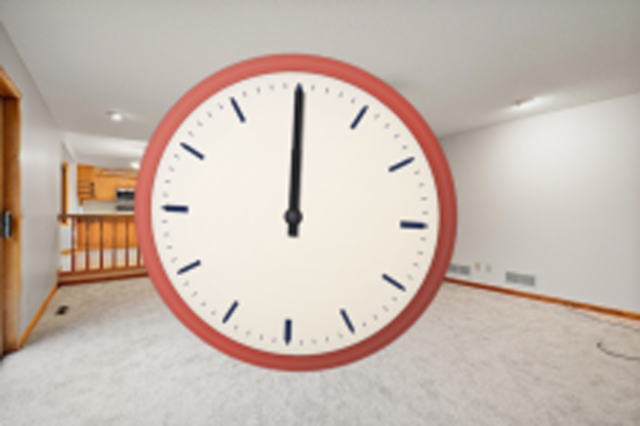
h=12 m=0
